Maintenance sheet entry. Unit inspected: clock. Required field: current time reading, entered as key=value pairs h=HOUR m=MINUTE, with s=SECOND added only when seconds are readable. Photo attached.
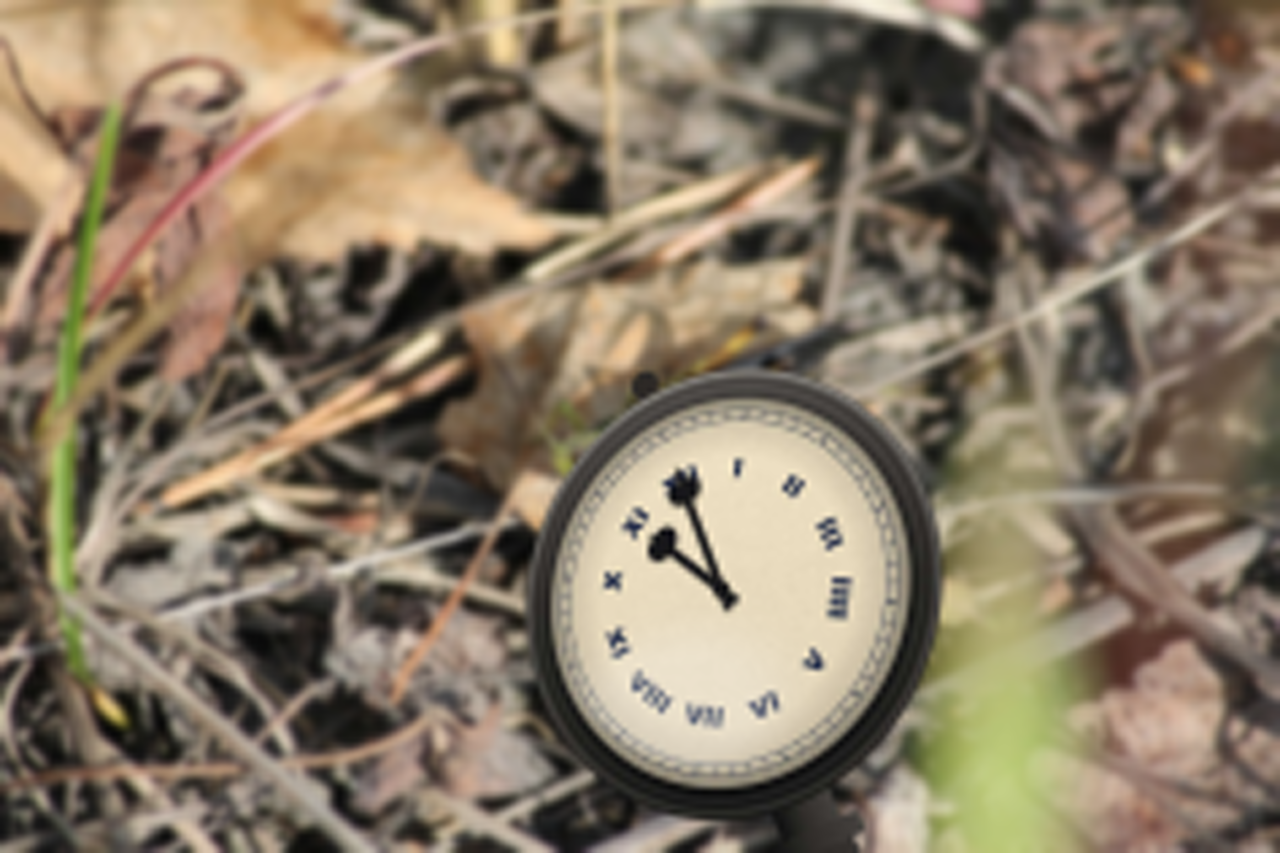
h=11 m=0
